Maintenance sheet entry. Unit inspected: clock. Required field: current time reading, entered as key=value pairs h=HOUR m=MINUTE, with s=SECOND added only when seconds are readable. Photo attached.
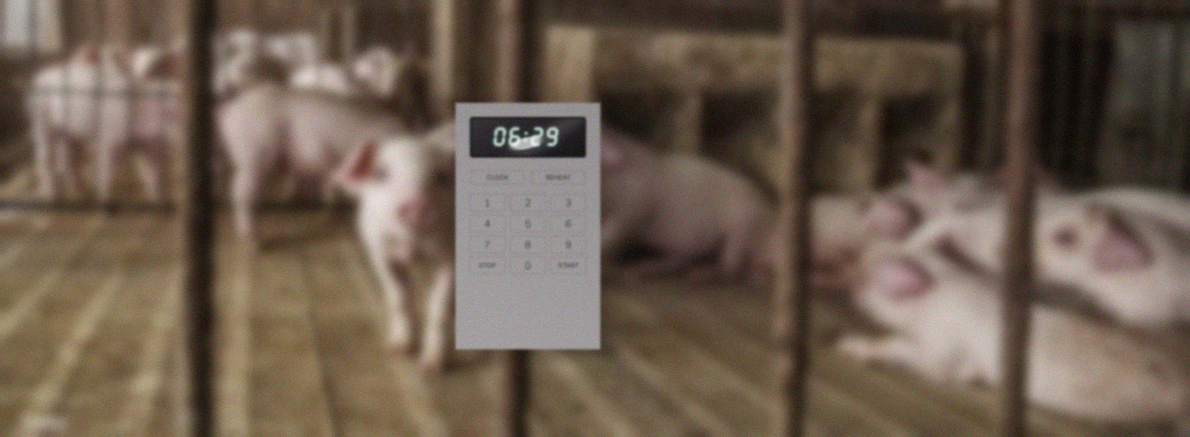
h=6 m=29
